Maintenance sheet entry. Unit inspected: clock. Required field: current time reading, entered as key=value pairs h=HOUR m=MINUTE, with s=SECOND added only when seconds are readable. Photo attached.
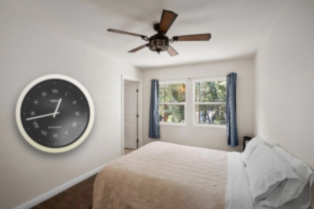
h=12 m=43
